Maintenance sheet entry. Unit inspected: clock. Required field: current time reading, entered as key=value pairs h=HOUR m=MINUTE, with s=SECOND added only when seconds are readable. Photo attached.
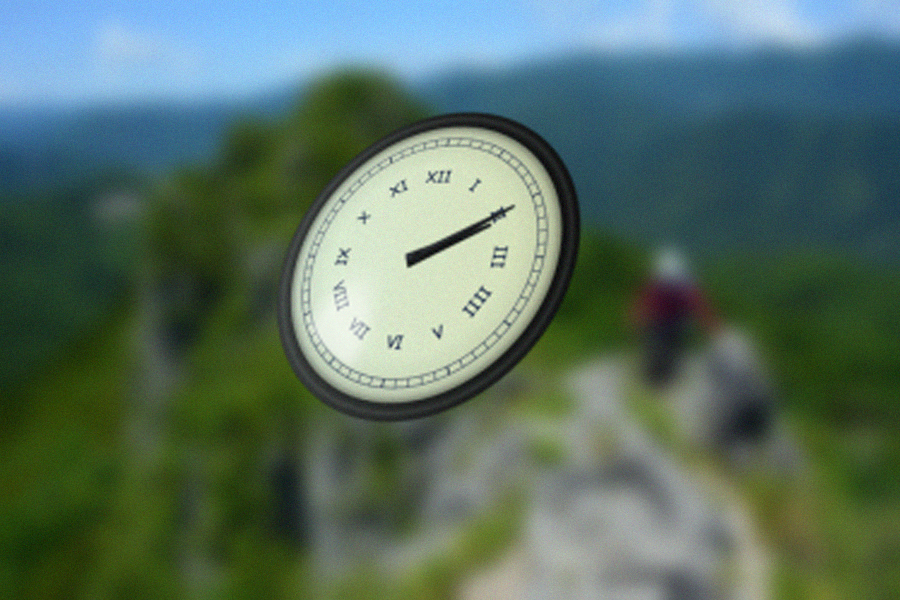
h=2 m=10
